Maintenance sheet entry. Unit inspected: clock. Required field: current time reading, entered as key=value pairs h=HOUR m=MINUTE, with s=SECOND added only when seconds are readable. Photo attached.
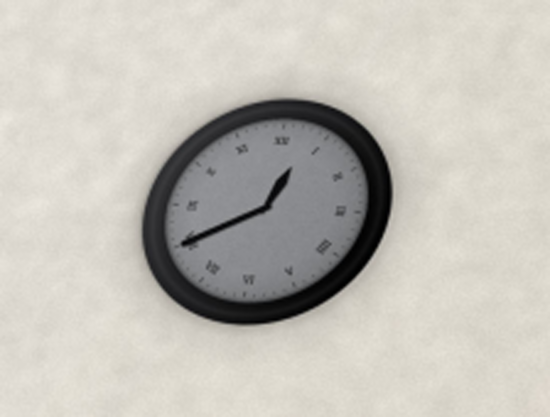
h=12 m=40
